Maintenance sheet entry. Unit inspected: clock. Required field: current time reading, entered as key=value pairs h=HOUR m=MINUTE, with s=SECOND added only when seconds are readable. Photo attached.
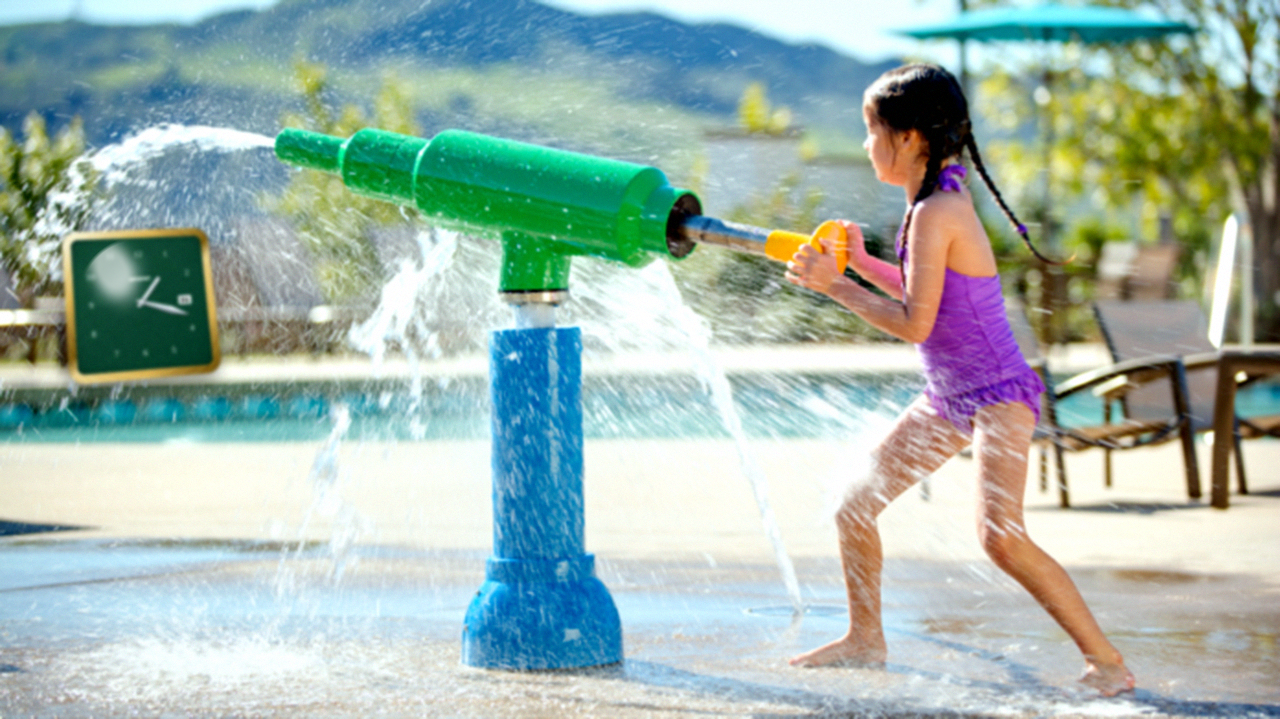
h=1 m=18
